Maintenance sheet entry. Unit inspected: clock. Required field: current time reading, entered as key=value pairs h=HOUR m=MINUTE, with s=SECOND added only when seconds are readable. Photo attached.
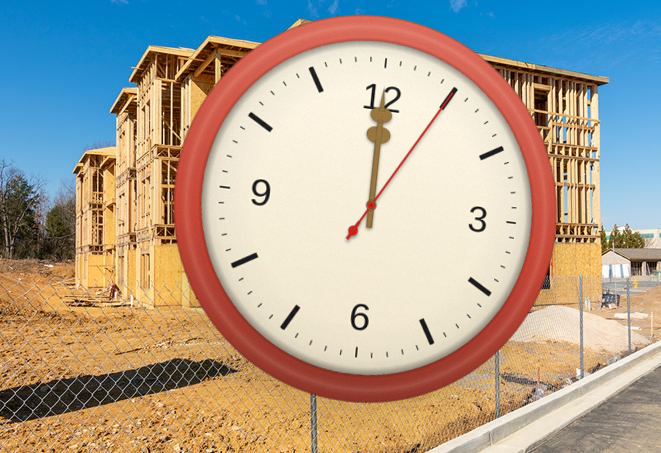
h=12 m=0 s=5
